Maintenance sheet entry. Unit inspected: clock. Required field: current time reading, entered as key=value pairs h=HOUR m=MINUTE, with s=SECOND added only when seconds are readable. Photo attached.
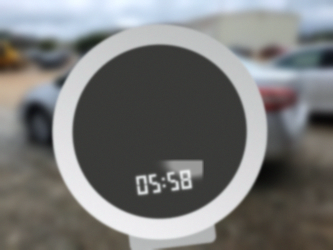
h=5 m=58
